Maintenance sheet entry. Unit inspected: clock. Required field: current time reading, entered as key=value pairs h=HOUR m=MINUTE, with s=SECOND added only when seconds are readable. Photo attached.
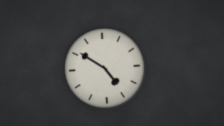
h=4 m=51
